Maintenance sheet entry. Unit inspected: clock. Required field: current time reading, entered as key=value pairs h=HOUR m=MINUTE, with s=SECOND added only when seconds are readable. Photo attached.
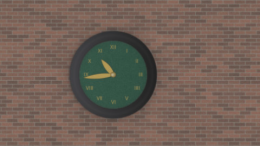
h=10 m=44
